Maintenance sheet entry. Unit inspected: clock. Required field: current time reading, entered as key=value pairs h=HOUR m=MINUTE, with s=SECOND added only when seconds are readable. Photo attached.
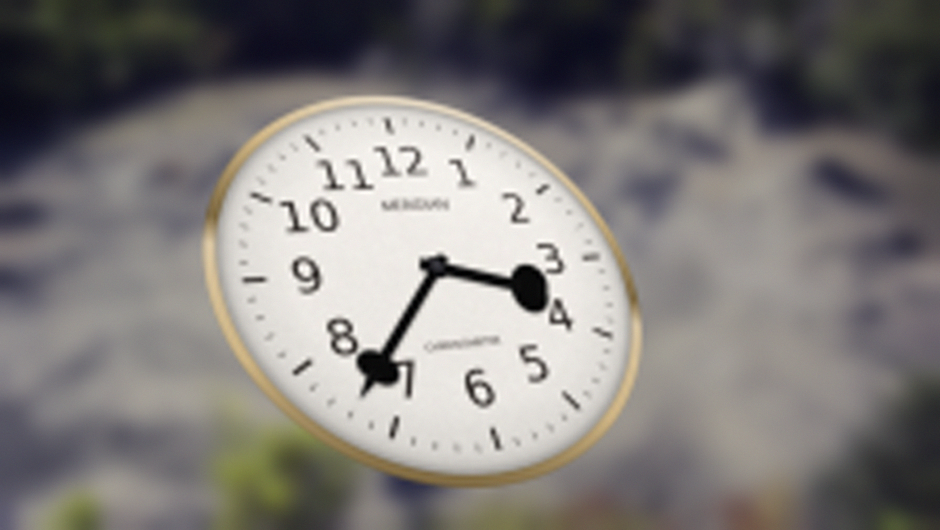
h=3 m=37
